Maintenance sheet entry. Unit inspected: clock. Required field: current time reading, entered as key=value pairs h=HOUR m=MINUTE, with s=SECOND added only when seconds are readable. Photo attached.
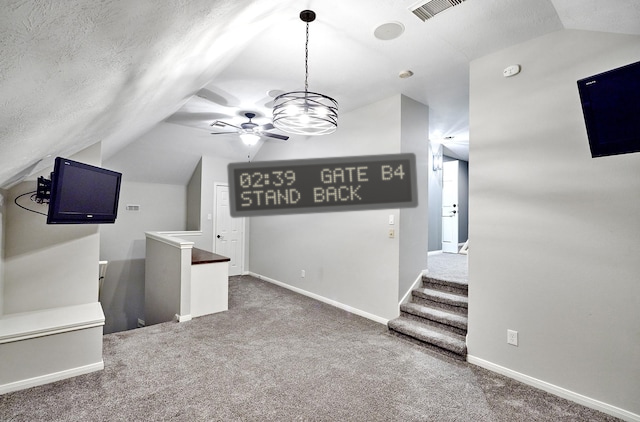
h=2 m=39
